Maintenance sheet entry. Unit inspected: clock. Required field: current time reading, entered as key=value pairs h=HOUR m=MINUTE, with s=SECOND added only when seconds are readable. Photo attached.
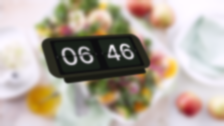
h=6 m=46
